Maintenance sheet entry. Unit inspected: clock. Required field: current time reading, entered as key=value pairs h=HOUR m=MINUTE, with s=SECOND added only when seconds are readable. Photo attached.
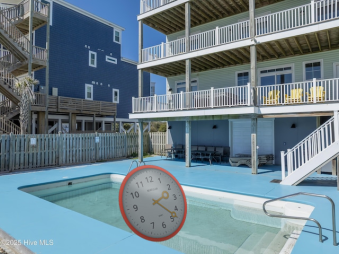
h=2 m=23
